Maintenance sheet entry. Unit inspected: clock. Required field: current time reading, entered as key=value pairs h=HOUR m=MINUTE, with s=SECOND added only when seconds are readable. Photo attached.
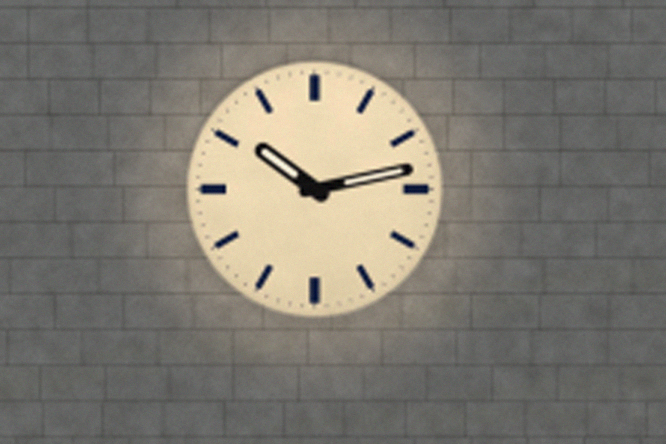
h=10 m=13
